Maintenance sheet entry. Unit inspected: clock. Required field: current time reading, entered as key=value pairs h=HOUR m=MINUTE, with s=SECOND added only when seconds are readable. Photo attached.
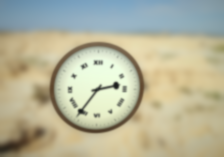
h=2 m=36
